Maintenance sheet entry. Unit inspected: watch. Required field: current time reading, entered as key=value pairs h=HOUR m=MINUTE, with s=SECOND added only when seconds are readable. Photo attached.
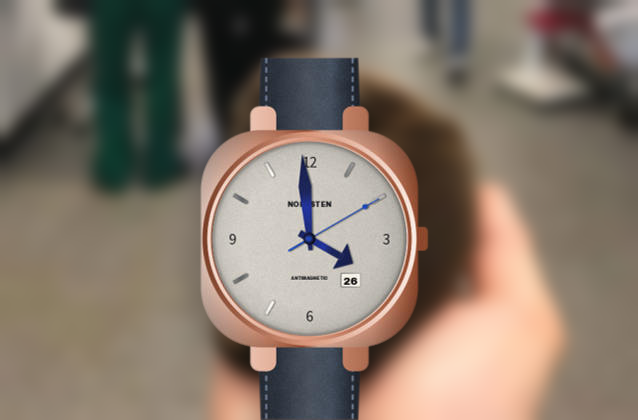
h=3 m=59 s=10
